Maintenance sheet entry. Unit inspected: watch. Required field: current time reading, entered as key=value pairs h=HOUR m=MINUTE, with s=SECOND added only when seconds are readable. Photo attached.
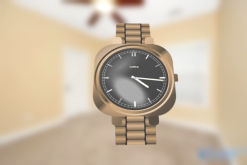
h=4 m=16
